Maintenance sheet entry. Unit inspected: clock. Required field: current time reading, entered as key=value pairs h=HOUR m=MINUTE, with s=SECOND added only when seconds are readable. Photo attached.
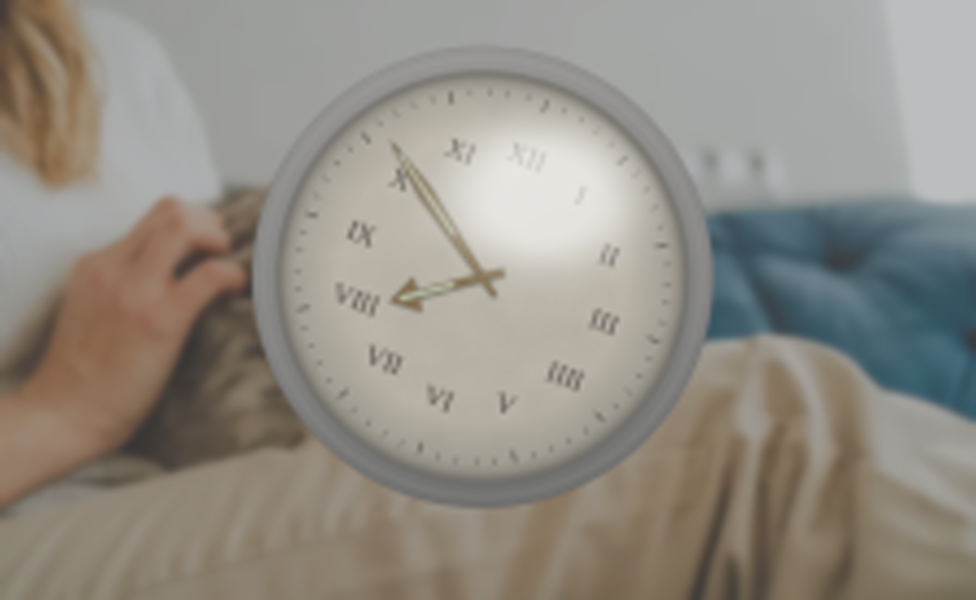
h=7 m=51
